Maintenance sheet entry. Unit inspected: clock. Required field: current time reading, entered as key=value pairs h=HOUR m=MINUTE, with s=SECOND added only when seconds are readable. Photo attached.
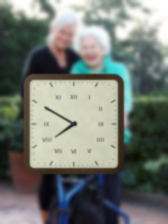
h=7 m=50
